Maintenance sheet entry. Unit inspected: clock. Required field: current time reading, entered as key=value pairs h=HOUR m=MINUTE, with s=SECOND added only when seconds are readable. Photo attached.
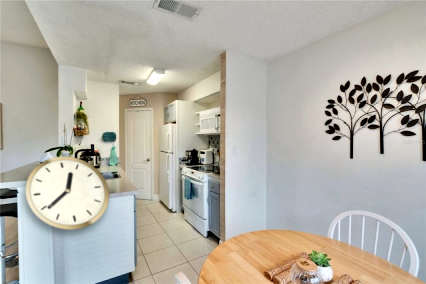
h=12 m=39
